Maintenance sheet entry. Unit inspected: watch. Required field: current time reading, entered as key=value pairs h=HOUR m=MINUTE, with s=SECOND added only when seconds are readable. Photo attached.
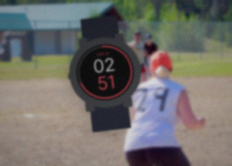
h=2 m=51
